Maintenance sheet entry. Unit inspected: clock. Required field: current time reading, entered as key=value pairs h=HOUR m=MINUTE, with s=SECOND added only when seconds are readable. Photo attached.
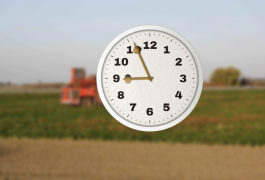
h=8 m=56
